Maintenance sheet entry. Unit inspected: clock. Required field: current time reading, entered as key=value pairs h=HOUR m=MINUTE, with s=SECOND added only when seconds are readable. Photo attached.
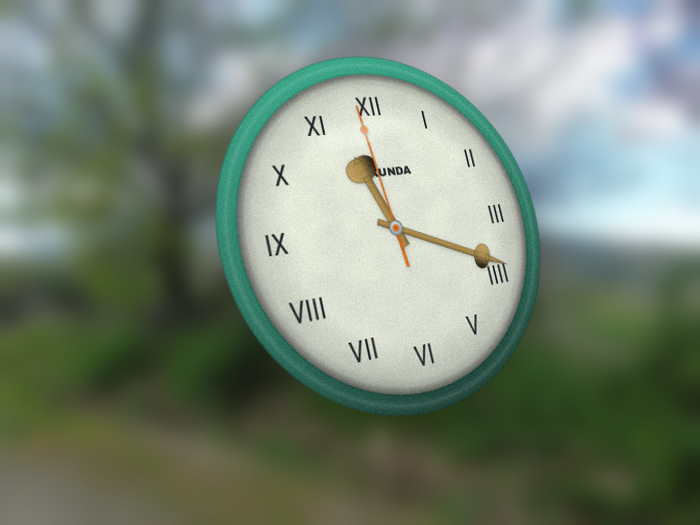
h=11 m=18 s=59
